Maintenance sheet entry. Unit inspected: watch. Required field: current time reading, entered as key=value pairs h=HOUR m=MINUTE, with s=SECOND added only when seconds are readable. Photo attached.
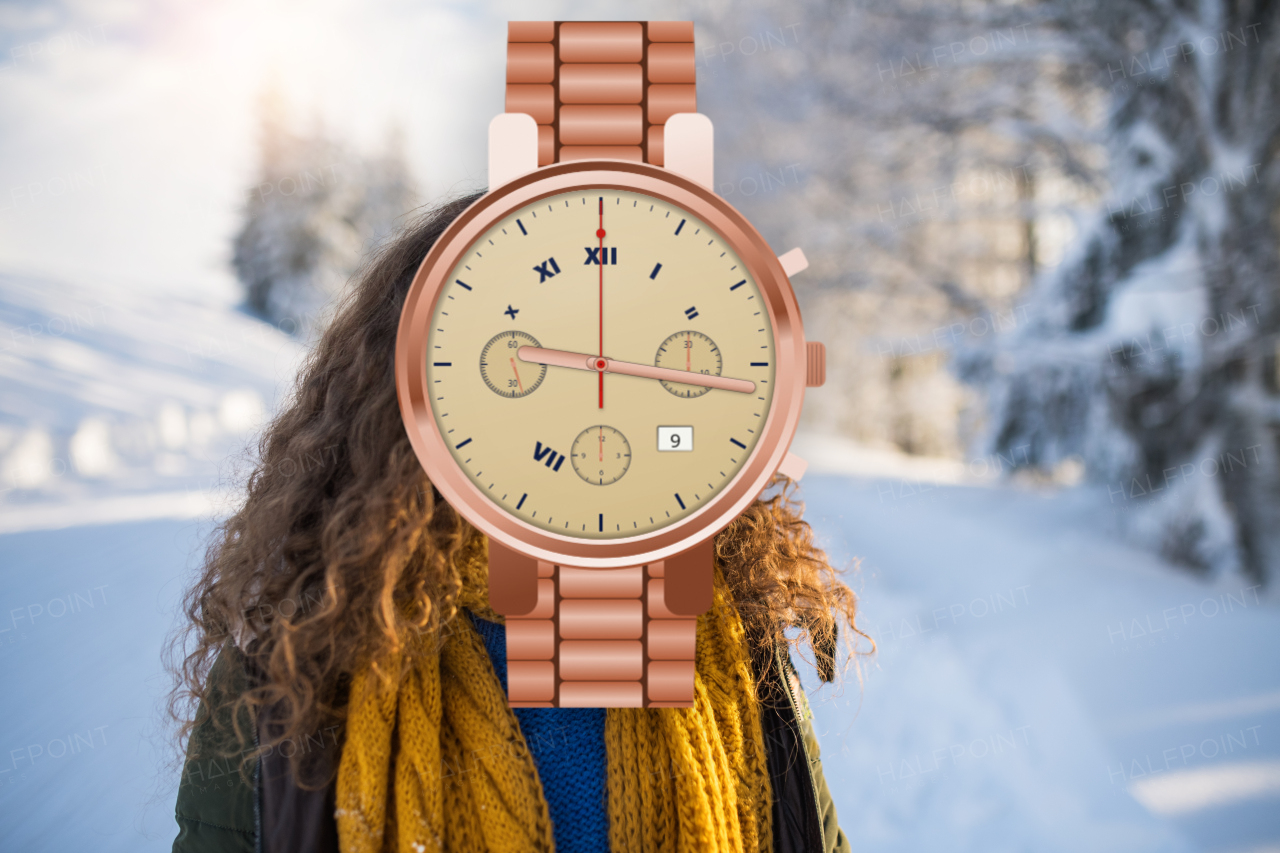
h=9 m=16 s=27
